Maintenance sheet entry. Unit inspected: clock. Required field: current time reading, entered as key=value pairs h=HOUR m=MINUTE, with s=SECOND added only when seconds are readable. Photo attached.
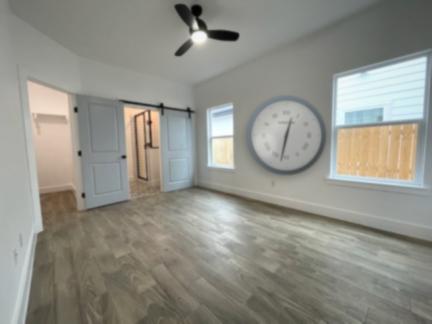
h=12 m=32
